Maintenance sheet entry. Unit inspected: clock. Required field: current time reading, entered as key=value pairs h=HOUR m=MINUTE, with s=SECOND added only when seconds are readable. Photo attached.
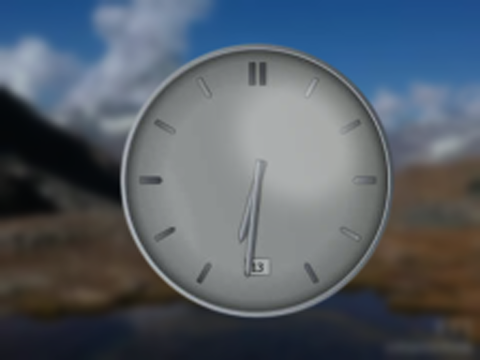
h=6 m=31
